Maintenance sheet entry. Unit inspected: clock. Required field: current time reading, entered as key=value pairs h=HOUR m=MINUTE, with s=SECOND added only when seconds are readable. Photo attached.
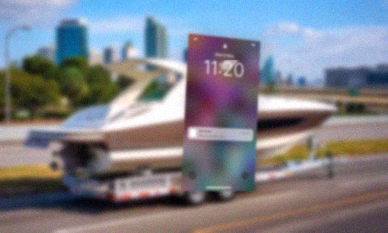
h=11 m=20
